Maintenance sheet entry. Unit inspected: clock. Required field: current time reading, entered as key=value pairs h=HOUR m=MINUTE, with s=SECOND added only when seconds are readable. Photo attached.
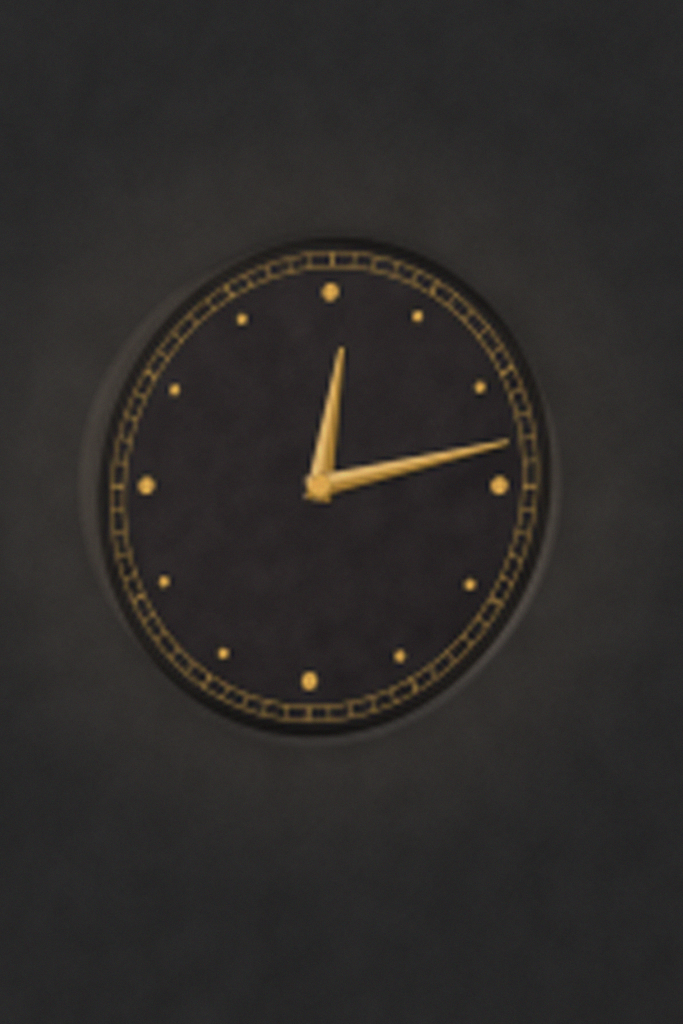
h=12 m=13
